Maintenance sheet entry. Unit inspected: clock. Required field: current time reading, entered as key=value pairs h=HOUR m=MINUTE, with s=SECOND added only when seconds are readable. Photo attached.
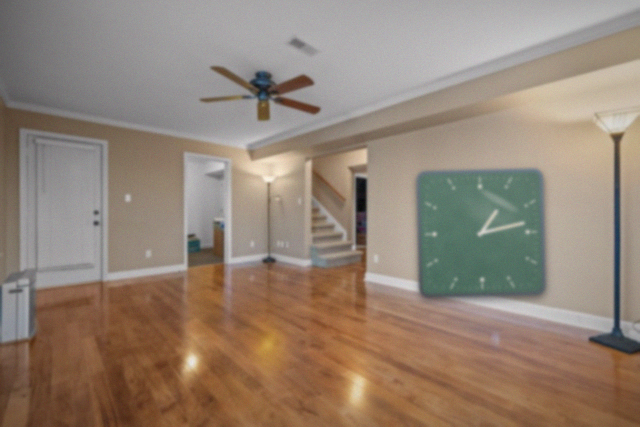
h=1 m=13
